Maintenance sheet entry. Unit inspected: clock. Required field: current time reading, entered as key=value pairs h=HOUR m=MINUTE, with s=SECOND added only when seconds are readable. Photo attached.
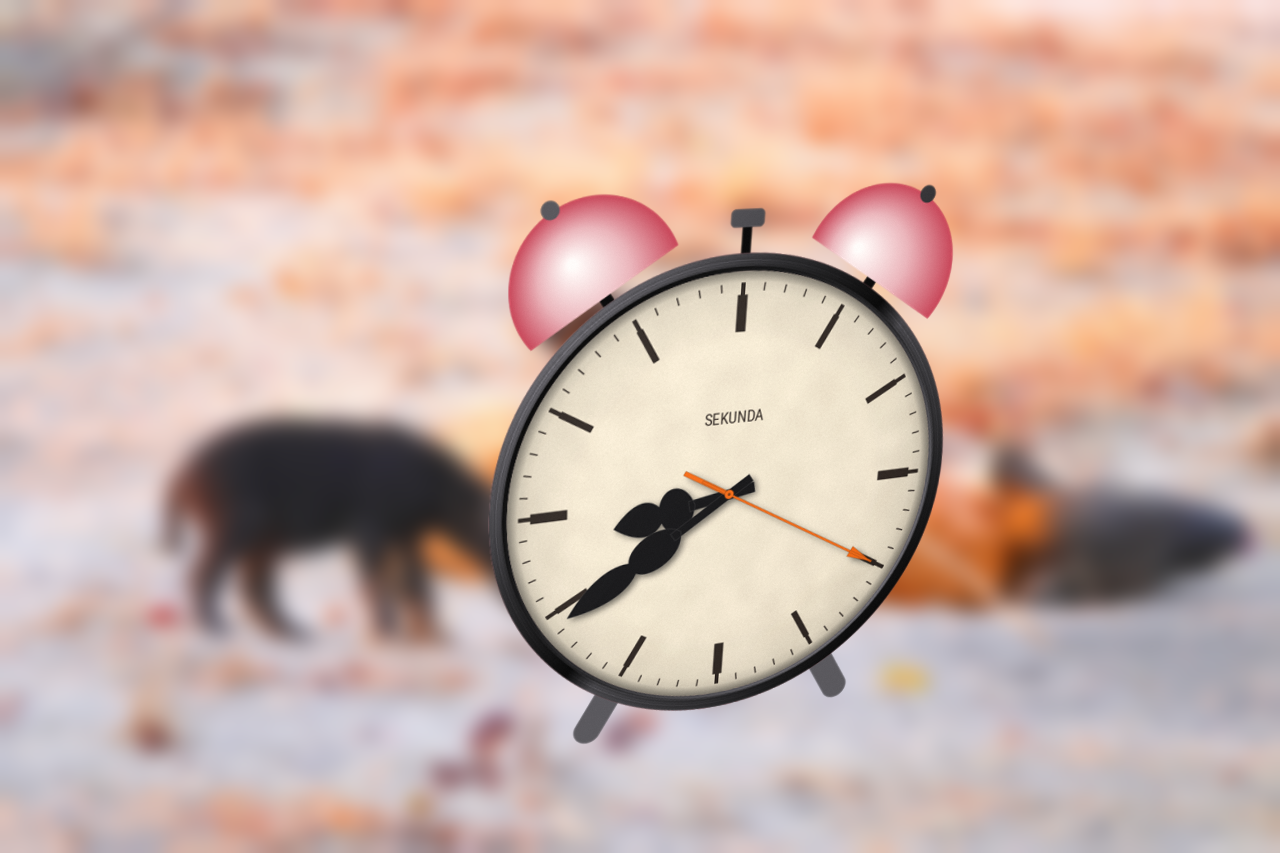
h=8 m=39 s=20
